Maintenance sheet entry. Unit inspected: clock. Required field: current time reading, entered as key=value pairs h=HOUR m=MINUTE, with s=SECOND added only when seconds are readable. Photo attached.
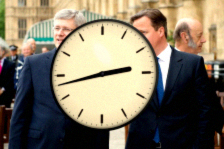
h=2 m=43
